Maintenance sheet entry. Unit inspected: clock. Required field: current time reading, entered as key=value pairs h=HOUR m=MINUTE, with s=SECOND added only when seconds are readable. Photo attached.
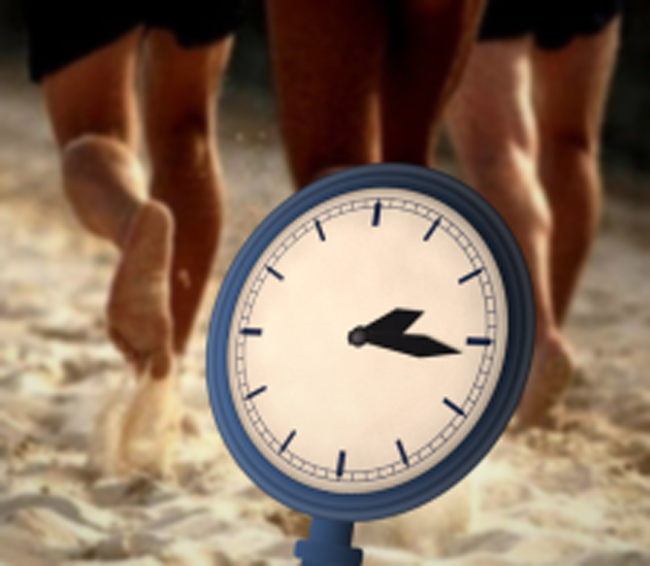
h=2 m=16
